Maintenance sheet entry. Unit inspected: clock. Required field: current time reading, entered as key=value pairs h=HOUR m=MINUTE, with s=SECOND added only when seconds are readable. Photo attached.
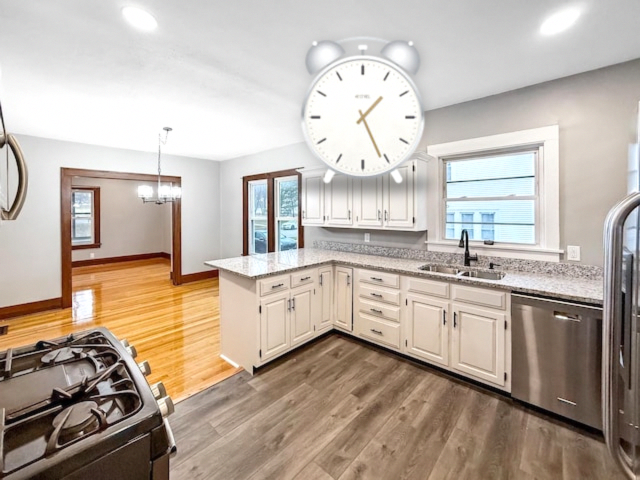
h=1 m=26
